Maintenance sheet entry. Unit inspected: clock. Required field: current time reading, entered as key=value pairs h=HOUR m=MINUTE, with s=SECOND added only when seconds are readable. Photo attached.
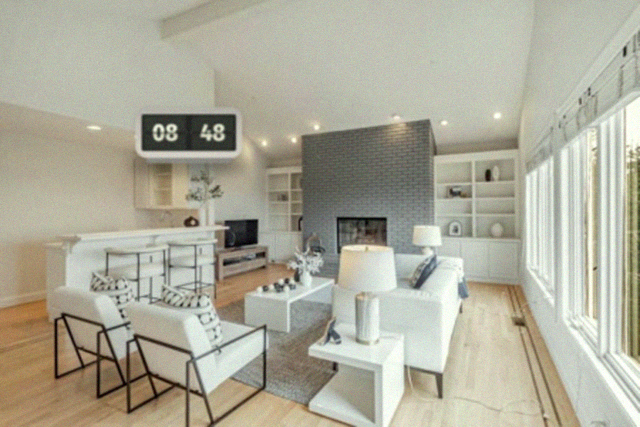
h=8 m=48
